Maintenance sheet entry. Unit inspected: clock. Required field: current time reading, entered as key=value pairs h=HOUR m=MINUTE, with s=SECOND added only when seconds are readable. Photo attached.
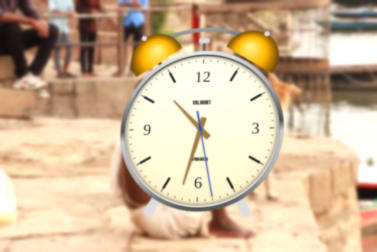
h=10 m=32 s=28
